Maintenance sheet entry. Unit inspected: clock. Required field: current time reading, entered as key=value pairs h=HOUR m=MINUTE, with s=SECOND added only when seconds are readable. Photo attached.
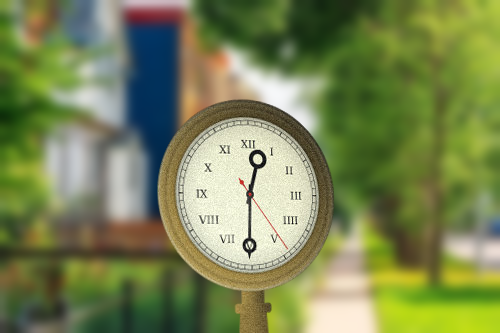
h=12 m=30 s=24
